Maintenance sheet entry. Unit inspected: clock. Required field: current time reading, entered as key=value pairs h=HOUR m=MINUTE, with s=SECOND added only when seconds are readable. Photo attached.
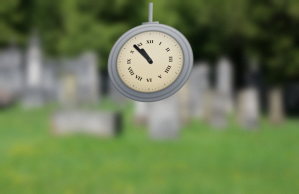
h=10 m=53
